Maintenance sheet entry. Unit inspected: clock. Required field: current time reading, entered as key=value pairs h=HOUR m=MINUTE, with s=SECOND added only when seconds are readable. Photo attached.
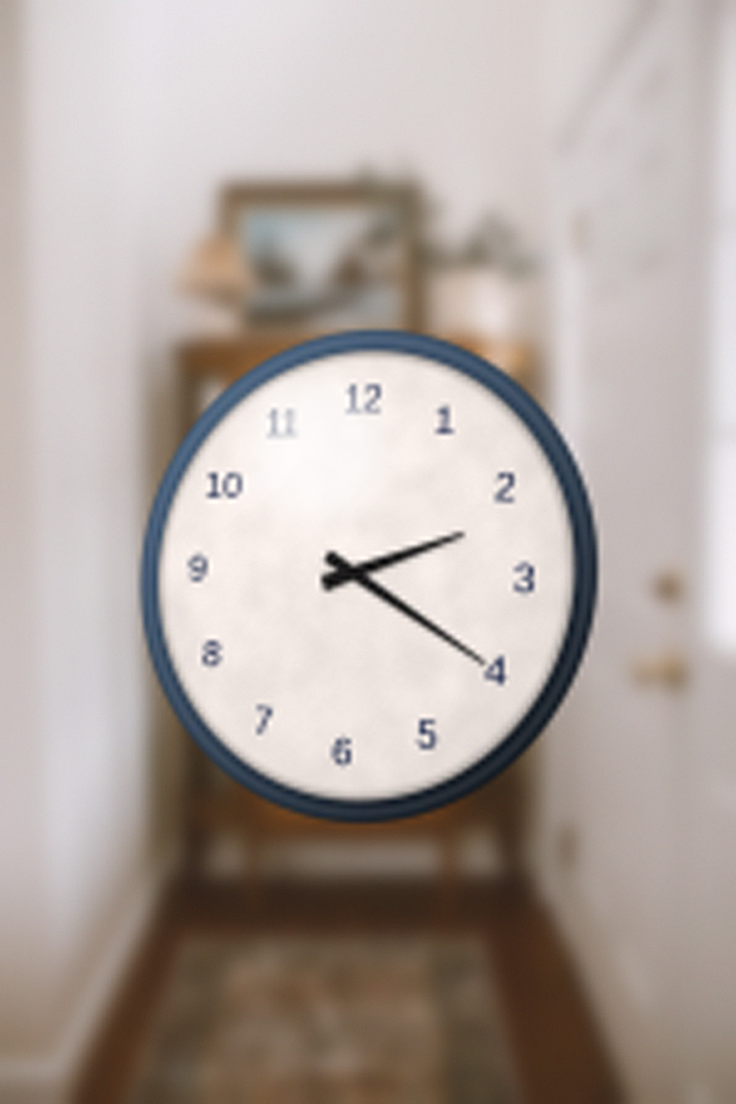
h=2 m=20
